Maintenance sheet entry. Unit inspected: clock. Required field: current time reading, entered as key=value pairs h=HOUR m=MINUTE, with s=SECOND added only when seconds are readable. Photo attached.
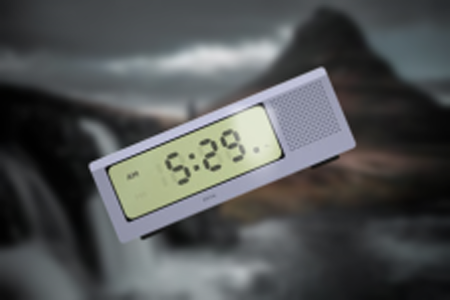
h=5 m=29
